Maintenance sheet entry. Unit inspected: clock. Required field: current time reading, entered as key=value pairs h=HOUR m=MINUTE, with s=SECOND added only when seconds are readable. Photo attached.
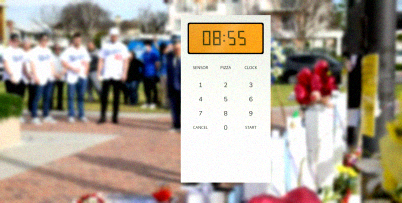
h=8 m=55
